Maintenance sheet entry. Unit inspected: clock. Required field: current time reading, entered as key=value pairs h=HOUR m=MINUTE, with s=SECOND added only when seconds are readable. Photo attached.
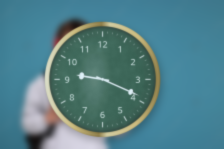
h=9 m=19
